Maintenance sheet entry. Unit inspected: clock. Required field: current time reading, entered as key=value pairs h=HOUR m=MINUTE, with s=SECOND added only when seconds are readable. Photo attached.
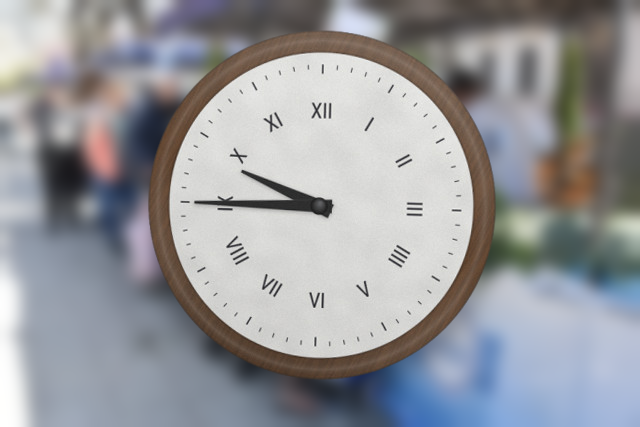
h=9 m=45
